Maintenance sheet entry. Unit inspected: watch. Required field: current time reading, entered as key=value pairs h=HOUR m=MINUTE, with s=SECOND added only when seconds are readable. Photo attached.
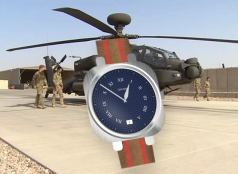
h=12 m=52
